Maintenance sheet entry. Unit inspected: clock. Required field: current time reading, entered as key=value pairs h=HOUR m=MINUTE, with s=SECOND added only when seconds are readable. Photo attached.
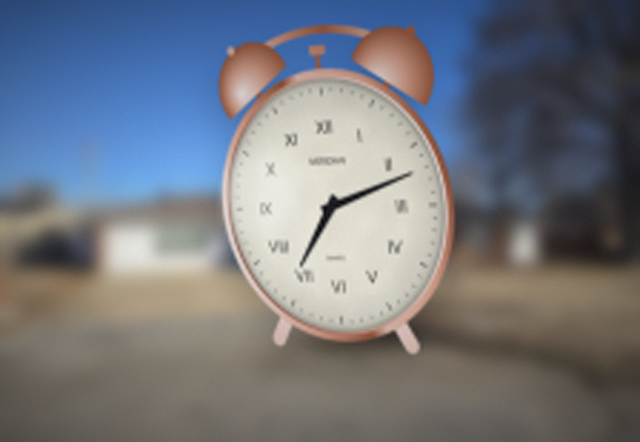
h=7 m=12
